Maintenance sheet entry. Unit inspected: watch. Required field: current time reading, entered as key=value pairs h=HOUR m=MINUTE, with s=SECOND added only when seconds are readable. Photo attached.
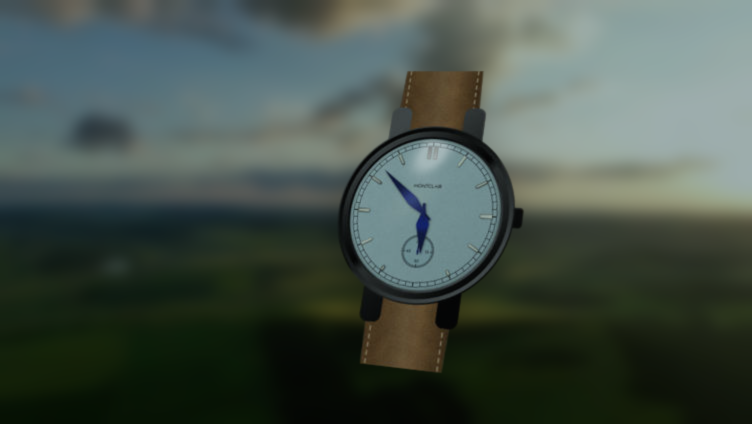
h=5 m=52
